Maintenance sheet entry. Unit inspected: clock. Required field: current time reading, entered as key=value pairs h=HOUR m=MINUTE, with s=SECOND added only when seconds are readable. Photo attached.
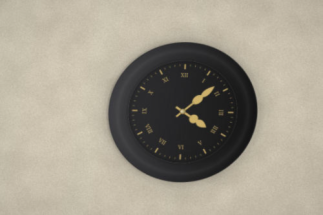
h=4 m=8
